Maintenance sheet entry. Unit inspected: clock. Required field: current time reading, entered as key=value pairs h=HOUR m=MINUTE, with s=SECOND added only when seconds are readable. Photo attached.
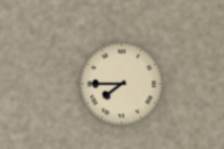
h=7 m=45
